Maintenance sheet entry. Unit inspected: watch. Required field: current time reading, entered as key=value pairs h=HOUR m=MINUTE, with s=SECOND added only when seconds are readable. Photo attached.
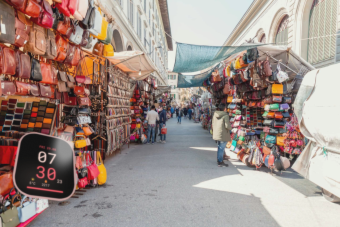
h=7 m=30
